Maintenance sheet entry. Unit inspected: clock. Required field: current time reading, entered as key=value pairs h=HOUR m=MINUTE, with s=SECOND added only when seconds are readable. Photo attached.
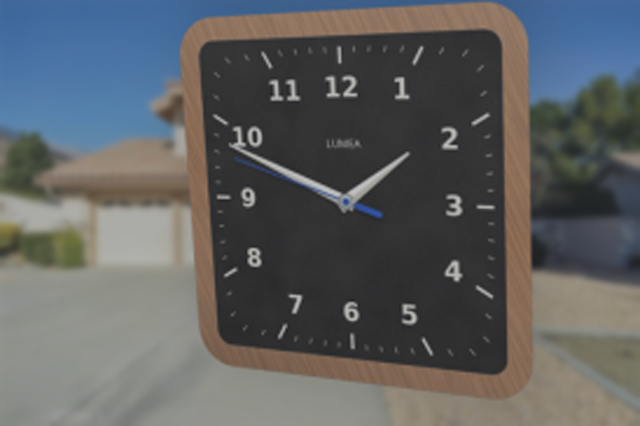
h=1 m=48 s=48
